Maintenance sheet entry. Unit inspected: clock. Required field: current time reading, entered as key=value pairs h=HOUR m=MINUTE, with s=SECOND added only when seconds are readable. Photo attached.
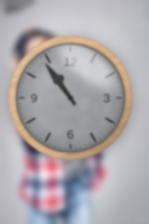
h=10 m=54
